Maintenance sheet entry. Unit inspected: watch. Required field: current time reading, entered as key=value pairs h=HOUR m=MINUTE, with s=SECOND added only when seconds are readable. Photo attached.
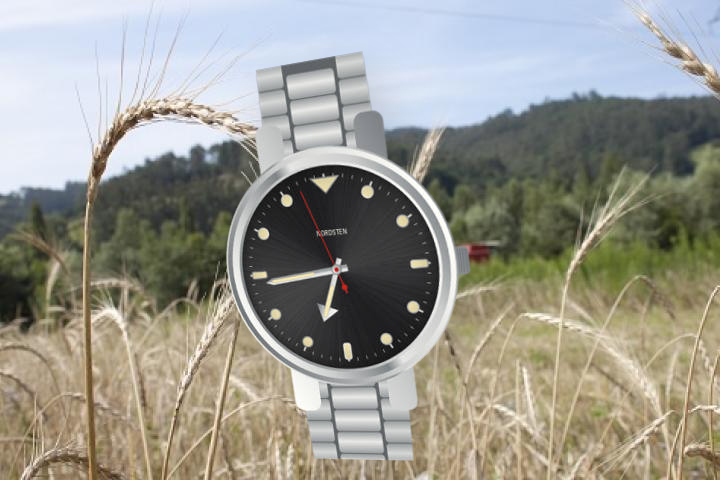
h=6 m=43 s=57
